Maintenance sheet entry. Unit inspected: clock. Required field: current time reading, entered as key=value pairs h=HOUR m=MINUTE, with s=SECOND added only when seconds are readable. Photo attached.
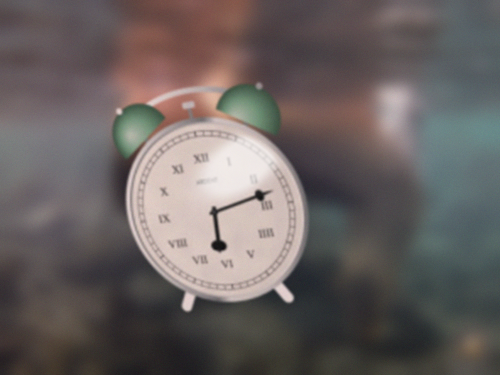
h=6 m=13
